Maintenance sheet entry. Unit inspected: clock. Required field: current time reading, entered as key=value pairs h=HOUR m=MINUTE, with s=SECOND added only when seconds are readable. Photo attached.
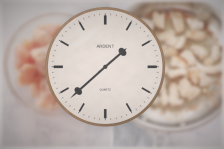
h=1 m=38
